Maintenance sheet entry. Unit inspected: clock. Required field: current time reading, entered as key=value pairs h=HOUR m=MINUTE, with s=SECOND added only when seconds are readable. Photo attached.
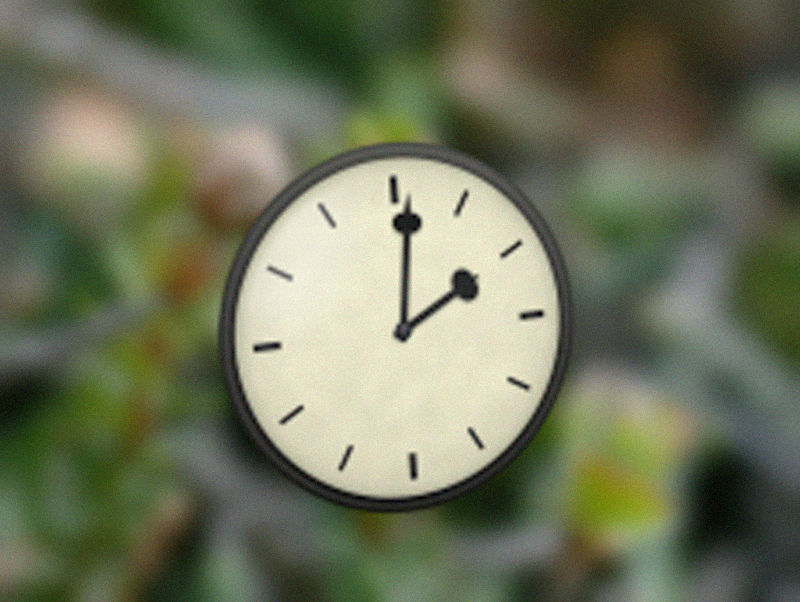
h=2 m=1
